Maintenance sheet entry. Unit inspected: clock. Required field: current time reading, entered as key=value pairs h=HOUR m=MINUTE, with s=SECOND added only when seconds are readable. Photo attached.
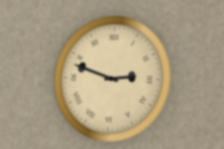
h=2 m=48
